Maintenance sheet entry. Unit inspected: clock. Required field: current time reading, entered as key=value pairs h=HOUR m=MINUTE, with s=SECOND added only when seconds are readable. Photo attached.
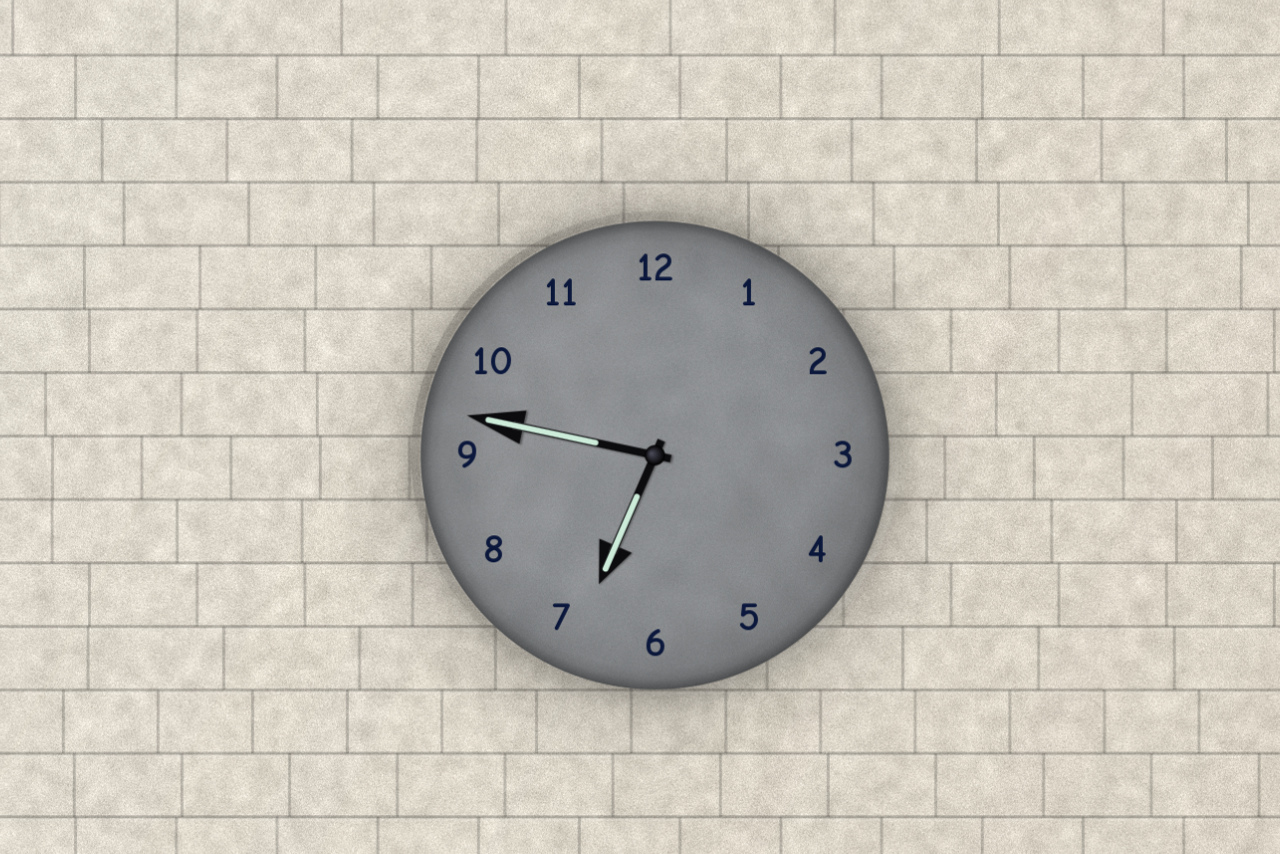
h=6 m=47
